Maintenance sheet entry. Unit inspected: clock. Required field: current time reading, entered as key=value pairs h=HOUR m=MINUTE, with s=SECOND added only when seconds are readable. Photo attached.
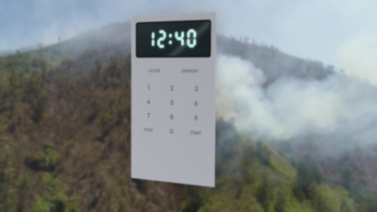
h=12 m=40
